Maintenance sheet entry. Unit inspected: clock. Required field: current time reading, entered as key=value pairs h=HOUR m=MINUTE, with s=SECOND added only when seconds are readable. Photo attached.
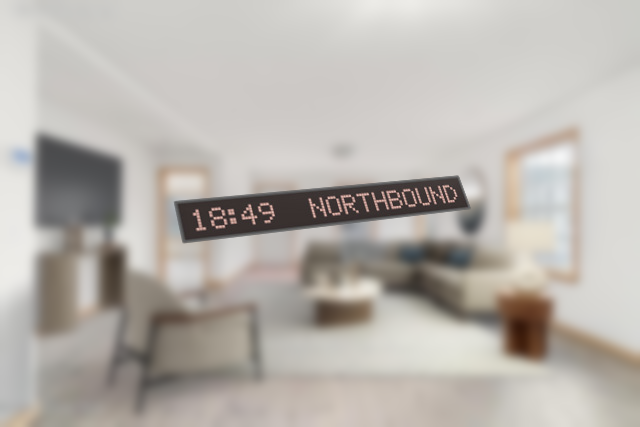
h=18 m=49
